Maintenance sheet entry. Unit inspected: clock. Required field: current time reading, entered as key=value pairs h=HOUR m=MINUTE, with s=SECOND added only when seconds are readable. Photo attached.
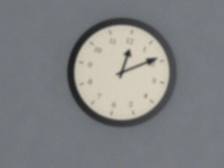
h=12 m=9
